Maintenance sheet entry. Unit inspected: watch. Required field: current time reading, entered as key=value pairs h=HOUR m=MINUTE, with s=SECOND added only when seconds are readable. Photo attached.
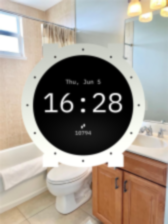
h=16 m=28
